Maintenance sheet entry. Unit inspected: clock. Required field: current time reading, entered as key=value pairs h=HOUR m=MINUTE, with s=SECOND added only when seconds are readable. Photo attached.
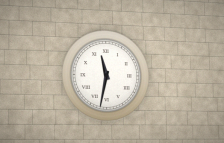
h=11 m=32
